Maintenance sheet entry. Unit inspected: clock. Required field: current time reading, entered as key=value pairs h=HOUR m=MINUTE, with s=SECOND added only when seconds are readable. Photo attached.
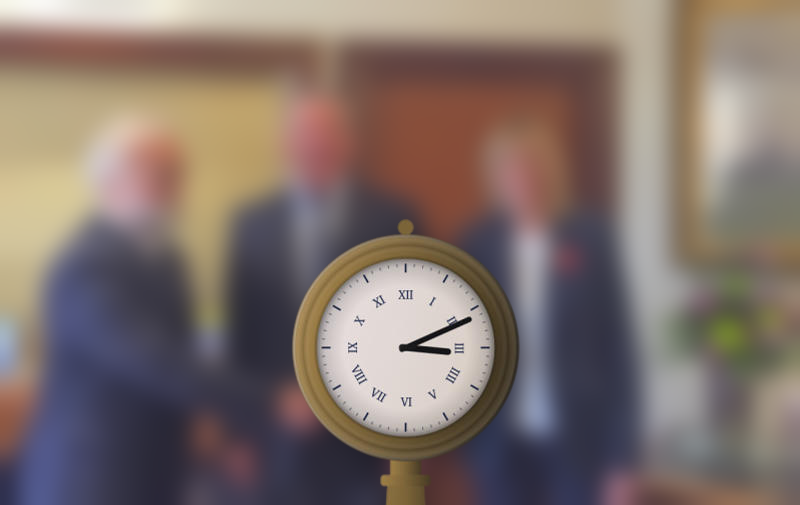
h=3 m=11
